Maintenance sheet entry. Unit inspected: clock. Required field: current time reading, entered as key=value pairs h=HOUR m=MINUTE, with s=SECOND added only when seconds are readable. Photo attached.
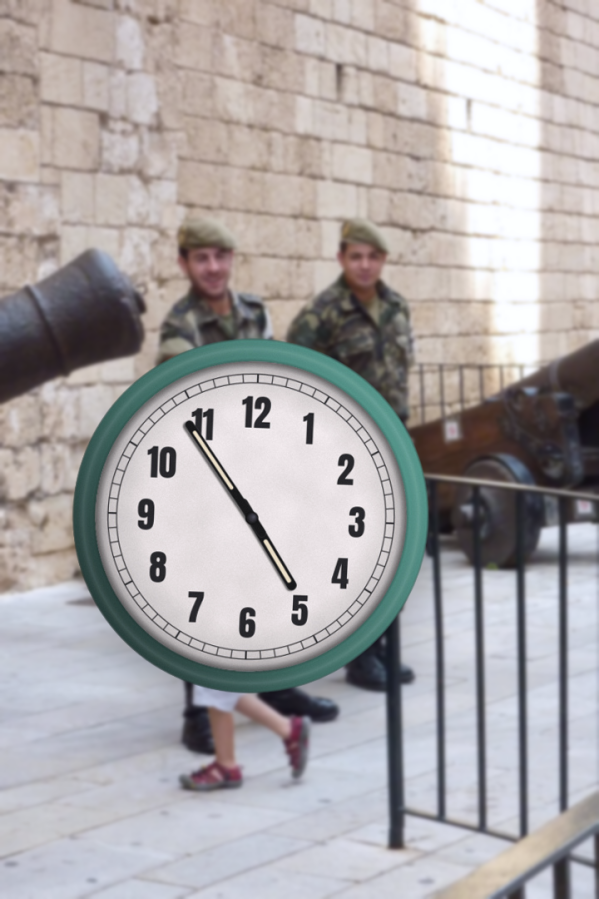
h=4 m=54
